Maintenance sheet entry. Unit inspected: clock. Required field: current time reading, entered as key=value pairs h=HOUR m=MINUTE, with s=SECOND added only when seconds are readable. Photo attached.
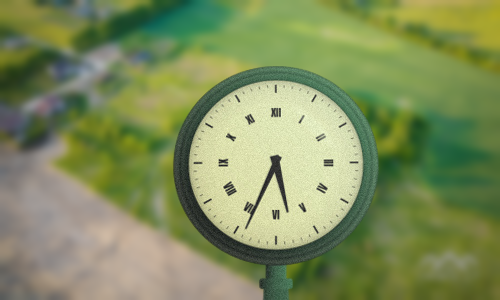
h=5 m=34
